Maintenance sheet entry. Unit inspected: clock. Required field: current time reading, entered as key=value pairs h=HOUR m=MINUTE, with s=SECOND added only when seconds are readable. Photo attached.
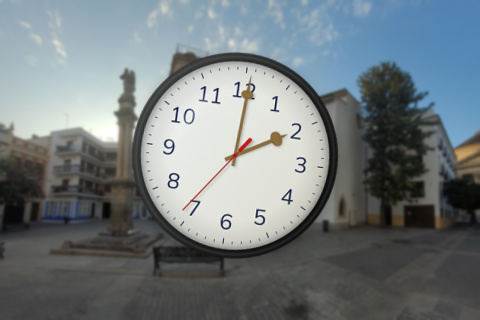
h=2 m=0 s=36
